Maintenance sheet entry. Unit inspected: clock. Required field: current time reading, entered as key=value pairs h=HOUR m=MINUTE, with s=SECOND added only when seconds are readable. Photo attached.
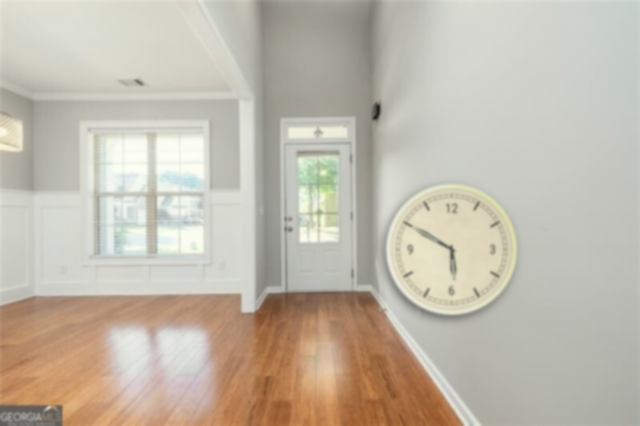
h=5 m=50
